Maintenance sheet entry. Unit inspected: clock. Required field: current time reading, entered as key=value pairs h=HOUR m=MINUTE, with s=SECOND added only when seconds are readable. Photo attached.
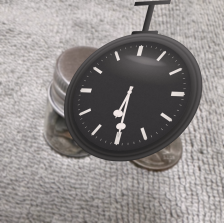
h=6 m=30
